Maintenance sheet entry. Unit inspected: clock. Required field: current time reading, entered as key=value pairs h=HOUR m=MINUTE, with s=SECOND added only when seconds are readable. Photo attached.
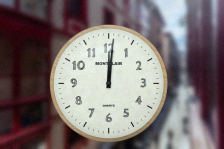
h=12 m=1
